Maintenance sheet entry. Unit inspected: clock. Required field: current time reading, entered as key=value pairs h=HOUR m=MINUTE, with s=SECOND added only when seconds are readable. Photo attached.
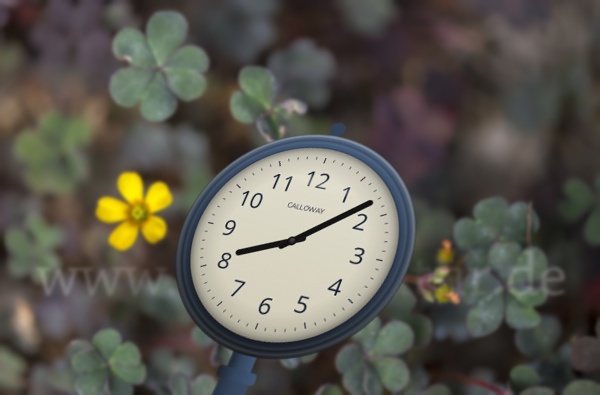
h=8 m=8
